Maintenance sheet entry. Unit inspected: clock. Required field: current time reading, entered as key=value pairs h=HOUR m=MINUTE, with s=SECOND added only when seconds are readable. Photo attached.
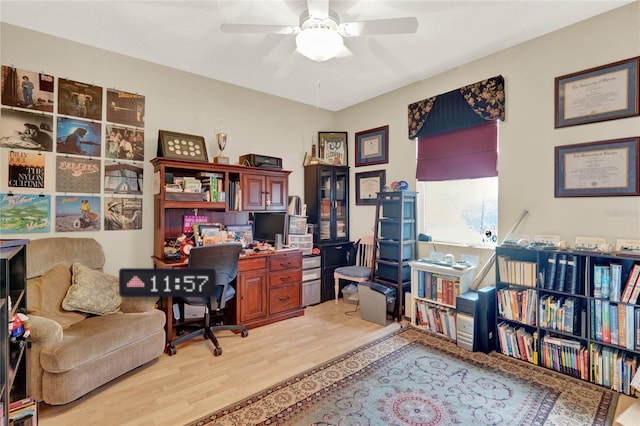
h=11 m=57
